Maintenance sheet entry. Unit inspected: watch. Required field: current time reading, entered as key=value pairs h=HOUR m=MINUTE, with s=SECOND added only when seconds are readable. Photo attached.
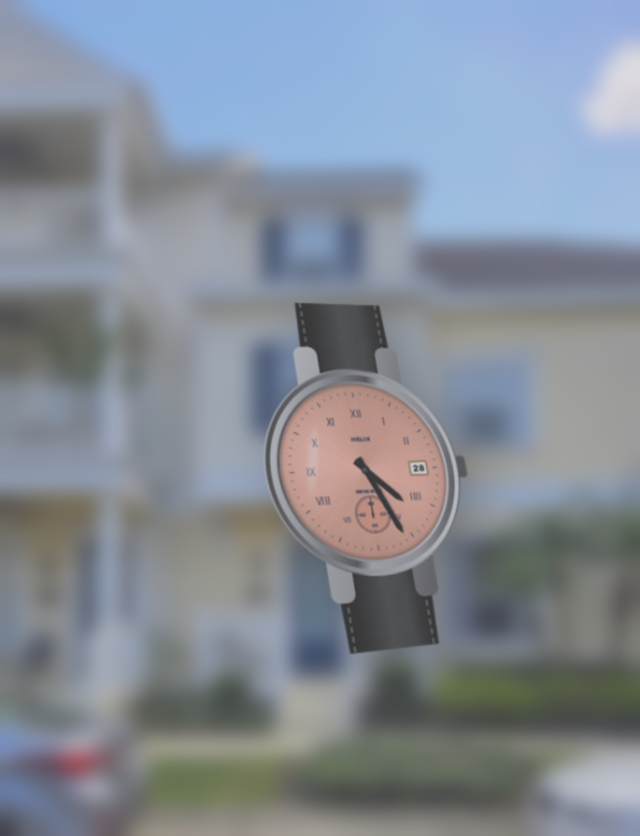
h=4 m=26
